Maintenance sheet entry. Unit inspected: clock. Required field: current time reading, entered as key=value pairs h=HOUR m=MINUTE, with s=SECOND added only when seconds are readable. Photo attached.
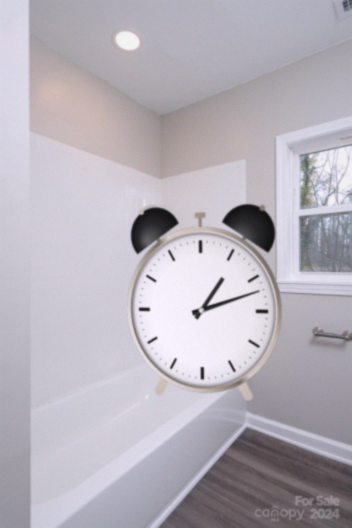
h=1 m=12
